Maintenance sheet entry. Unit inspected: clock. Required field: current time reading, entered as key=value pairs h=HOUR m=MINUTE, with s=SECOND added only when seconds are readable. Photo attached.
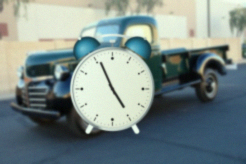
h=4 m=56
